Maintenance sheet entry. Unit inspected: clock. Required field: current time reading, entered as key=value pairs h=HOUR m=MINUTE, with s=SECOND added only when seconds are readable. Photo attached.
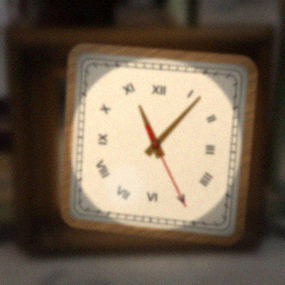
h=11 m=6 s=25
